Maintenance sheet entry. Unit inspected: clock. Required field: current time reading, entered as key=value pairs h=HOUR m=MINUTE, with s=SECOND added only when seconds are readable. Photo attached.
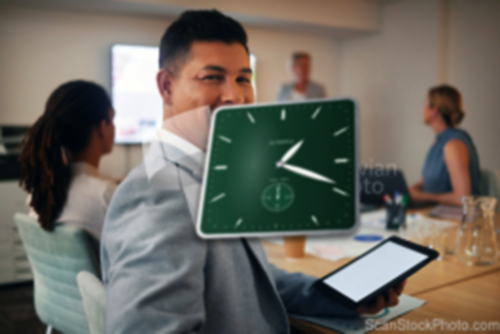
h=1 m=19
